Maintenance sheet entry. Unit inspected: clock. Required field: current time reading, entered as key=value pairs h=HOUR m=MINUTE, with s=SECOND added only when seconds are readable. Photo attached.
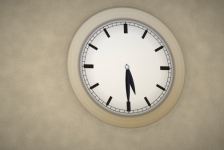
h=5 m=30
